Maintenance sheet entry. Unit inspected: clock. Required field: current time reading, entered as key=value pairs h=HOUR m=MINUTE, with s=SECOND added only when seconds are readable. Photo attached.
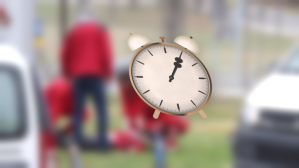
h=1 m=5
